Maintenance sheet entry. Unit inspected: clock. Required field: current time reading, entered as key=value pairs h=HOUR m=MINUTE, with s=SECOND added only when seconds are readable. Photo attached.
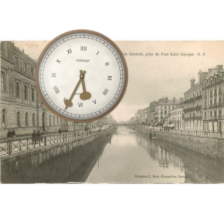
h=5 m=34
